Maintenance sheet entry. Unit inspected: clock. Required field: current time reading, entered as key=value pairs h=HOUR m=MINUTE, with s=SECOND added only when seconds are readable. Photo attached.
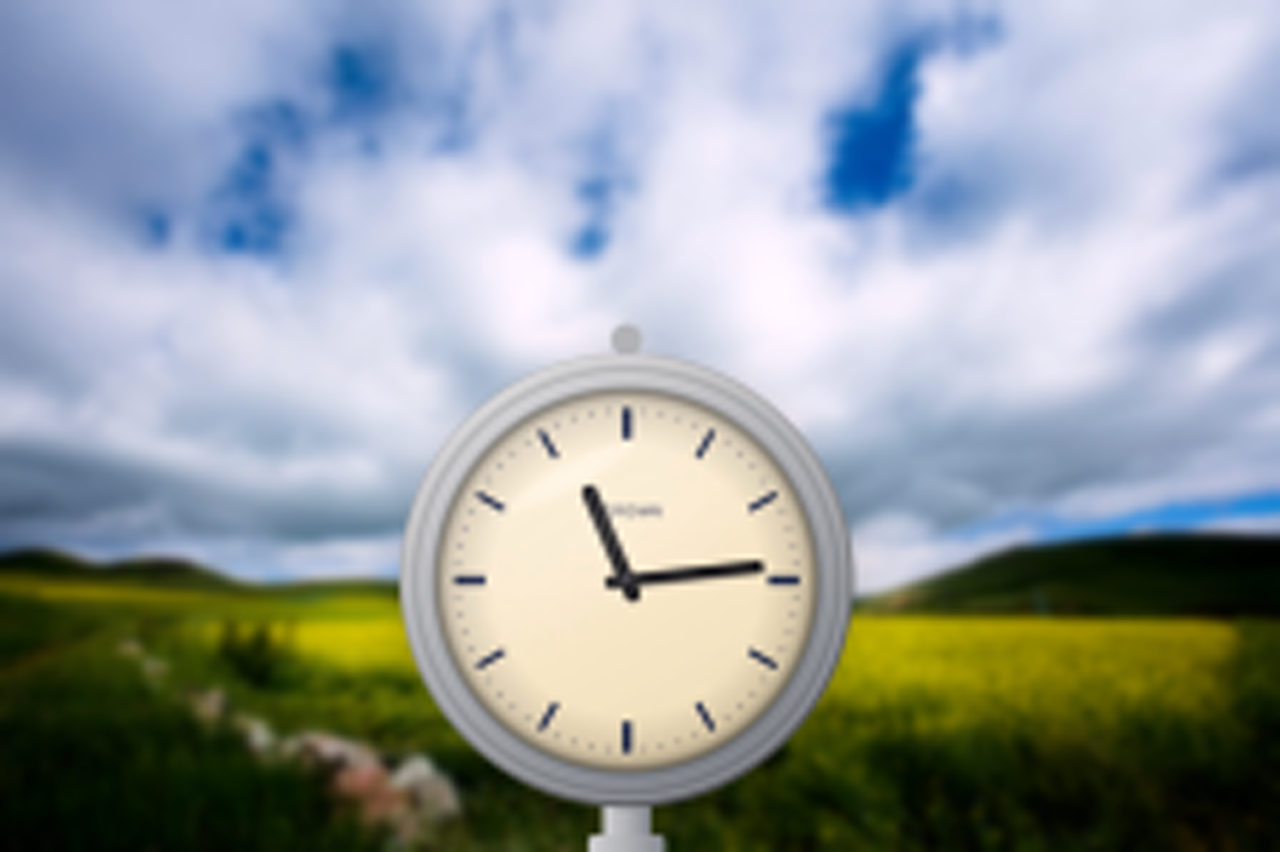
h=11 m=14
